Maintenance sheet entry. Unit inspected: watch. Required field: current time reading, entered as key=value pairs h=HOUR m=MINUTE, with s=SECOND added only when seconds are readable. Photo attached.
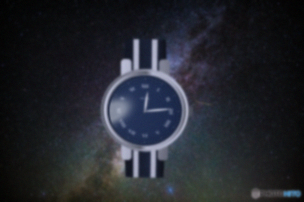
h=12 m=14
